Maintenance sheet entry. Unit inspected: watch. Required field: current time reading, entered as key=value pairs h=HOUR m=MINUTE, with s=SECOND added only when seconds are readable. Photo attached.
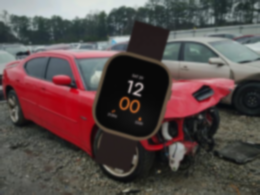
h=12 m=0
